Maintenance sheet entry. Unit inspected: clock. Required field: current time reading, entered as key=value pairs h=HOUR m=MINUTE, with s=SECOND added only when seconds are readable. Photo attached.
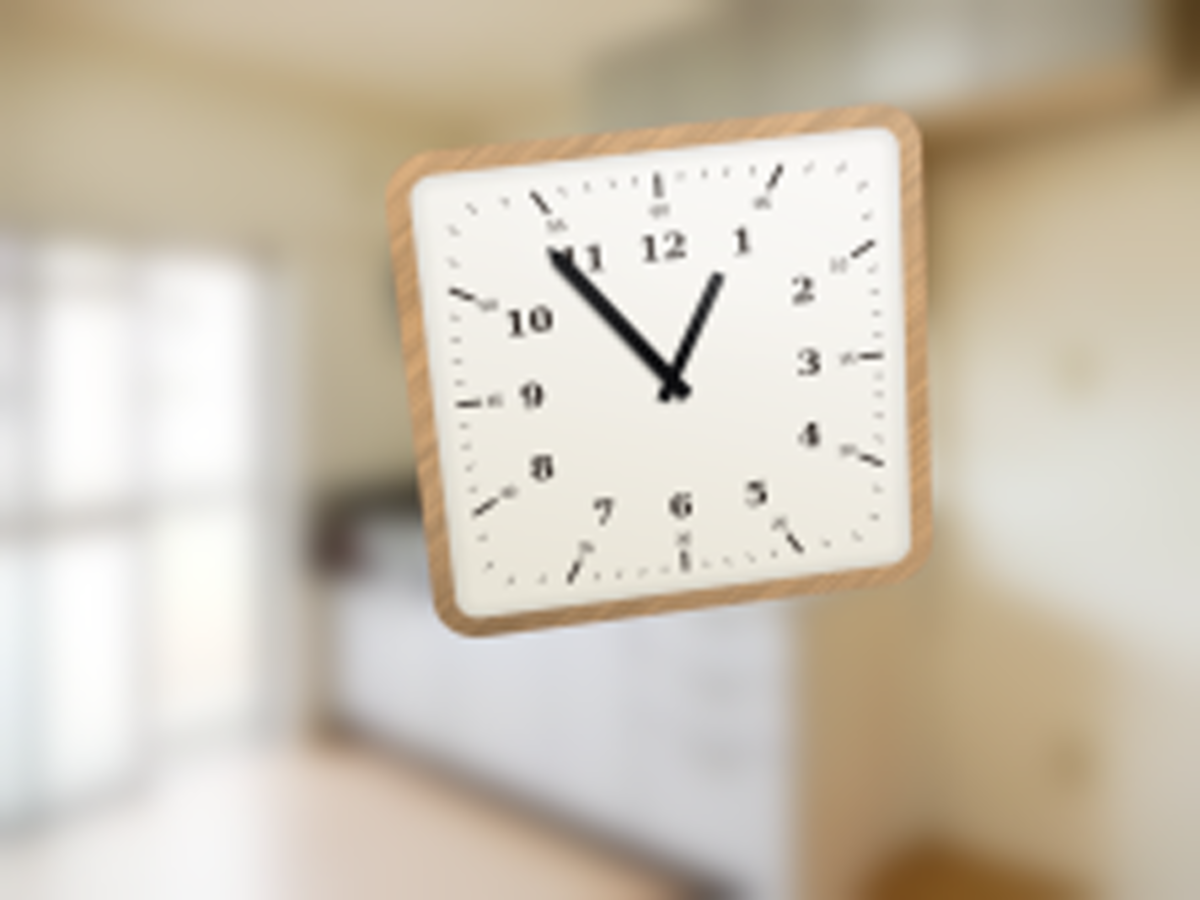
h=12 m=54
